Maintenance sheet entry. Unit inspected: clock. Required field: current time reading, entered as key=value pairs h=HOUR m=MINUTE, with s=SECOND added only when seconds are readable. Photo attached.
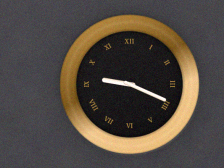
h=9 m=19
